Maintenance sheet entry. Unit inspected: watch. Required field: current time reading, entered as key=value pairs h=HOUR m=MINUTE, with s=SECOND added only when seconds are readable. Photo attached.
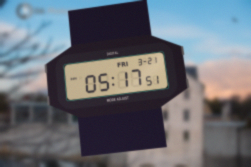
h=5 m=17
